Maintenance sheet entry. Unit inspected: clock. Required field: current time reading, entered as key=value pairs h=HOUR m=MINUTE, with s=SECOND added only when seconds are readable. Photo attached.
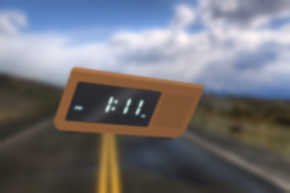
h=1 m=11
